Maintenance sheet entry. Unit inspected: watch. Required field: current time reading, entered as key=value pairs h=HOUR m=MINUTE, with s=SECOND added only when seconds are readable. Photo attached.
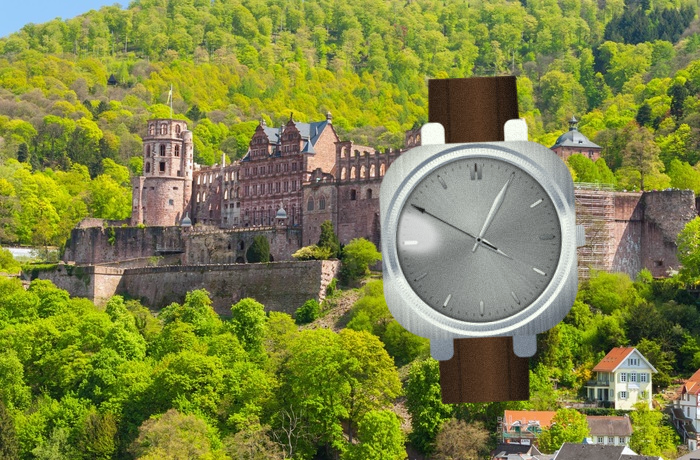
h=4 m=4 s=50
